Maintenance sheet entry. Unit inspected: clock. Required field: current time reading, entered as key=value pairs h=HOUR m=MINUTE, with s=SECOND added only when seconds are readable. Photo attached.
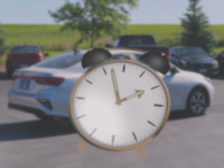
h=1 m=57
